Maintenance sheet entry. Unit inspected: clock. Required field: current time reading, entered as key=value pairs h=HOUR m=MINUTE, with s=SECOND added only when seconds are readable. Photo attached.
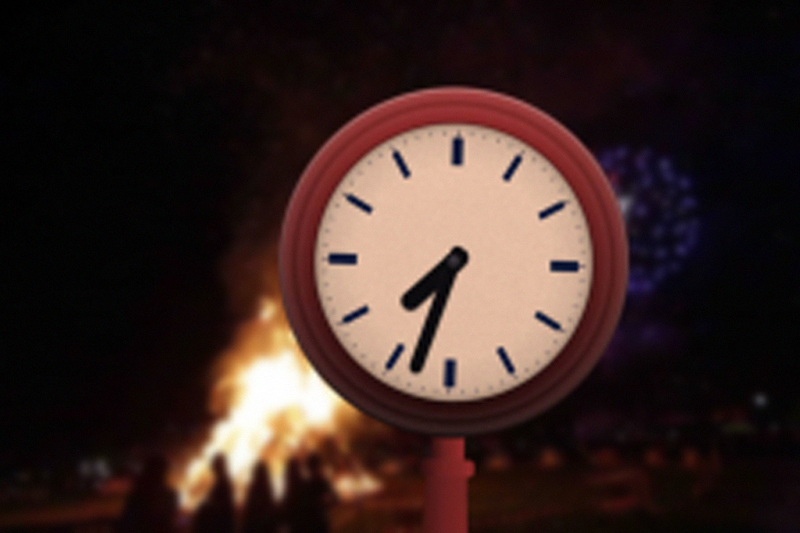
h=7 m=33
